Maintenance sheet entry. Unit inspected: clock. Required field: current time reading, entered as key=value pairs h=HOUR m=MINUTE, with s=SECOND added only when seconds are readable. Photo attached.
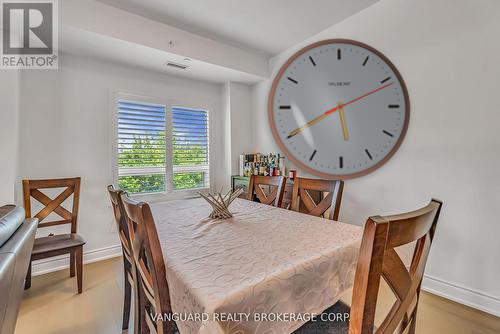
h=5 m=40 s=11
